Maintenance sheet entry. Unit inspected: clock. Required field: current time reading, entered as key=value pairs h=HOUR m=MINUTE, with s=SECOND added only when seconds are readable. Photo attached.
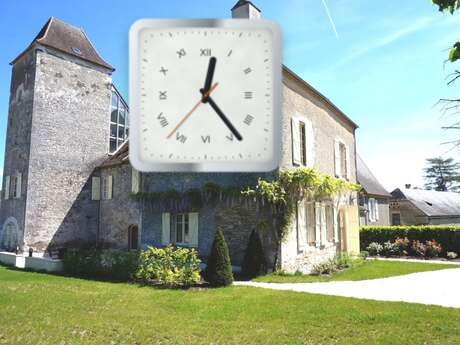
h=12 m=23 s=37
